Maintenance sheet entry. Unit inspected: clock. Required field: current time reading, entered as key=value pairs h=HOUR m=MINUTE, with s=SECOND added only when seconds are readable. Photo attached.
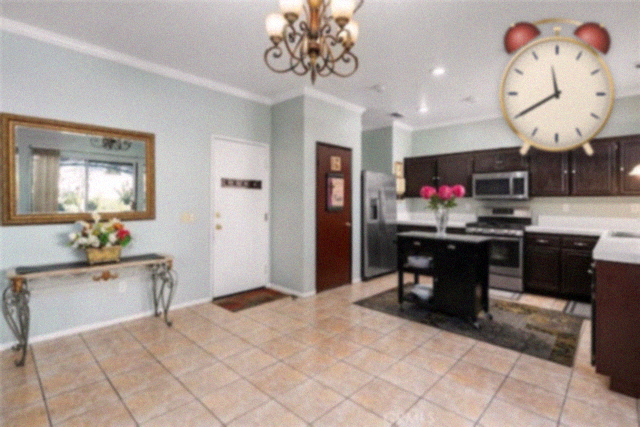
h=11 m=40
